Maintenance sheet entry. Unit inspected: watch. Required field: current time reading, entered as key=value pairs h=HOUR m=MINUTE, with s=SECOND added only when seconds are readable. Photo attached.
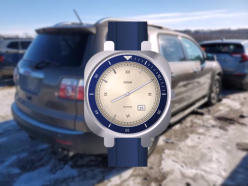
h=8 m=10
